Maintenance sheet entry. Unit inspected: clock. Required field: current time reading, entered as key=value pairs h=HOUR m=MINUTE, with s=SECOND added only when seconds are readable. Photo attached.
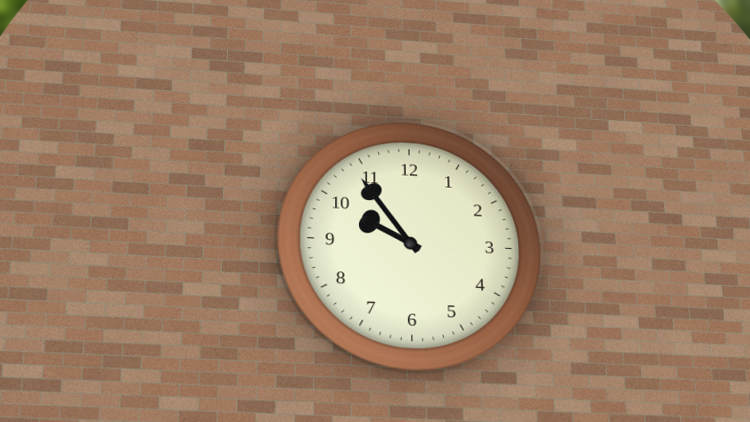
h=9 m=54
